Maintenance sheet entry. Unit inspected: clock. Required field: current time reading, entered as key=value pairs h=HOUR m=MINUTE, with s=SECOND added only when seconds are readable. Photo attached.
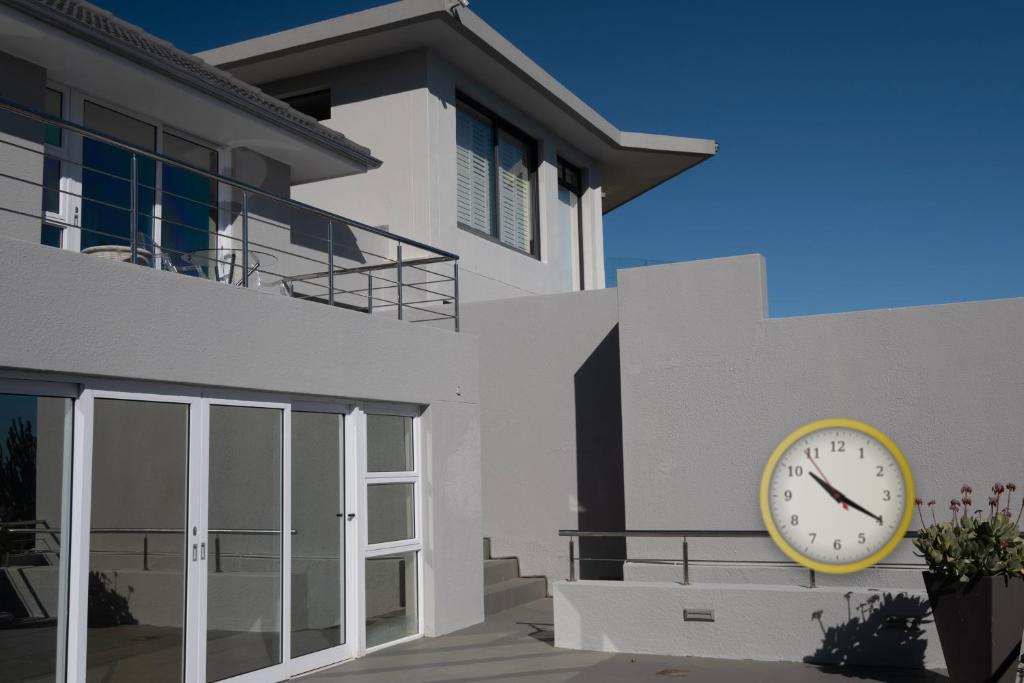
h=10 m=19 s=54
